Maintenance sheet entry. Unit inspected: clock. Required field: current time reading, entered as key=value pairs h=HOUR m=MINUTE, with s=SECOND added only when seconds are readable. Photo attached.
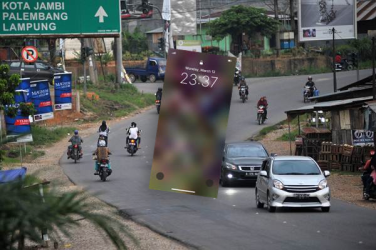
h=23 m=37
